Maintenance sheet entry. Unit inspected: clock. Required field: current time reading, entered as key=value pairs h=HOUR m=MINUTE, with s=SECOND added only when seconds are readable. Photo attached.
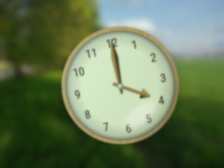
h=4 m=0
